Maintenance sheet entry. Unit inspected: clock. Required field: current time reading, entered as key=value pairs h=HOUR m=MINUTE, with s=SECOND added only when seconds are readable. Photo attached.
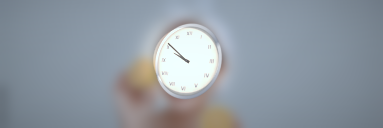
h=9 m=51
